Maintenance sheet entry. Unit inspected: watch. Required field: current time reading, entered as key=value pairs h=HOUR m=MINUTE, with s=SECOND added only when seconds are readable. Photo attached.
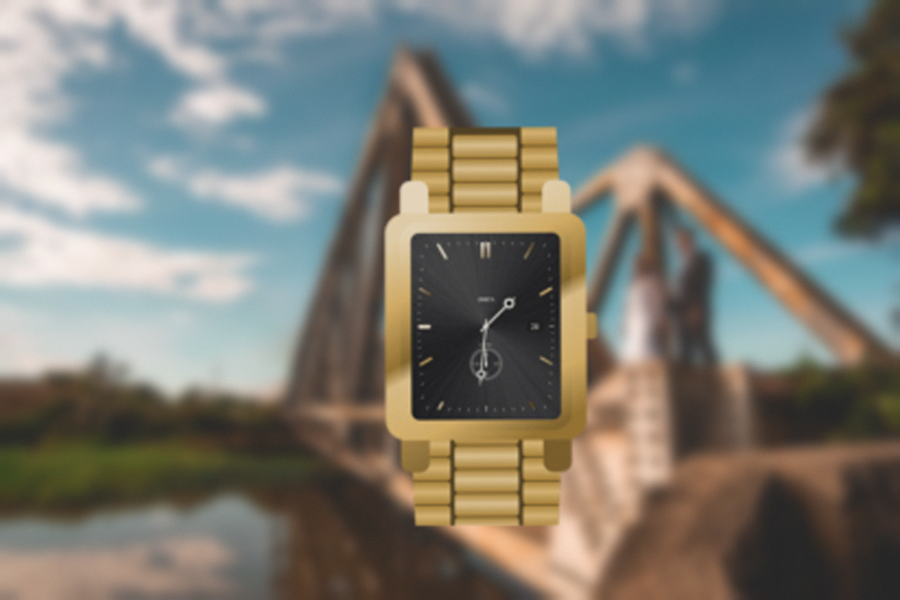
h=1 m=31
